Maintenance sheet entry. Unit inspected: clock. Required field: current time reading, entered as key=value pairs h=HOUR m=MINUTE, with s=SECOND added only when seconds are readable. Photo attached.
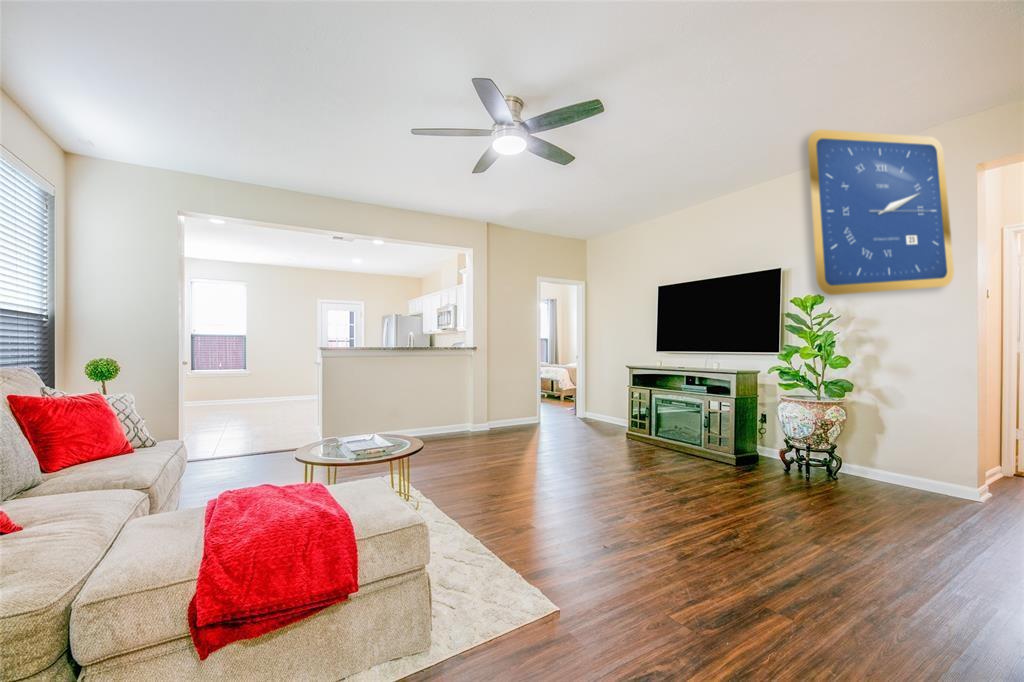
h=2 m=11 s=15
